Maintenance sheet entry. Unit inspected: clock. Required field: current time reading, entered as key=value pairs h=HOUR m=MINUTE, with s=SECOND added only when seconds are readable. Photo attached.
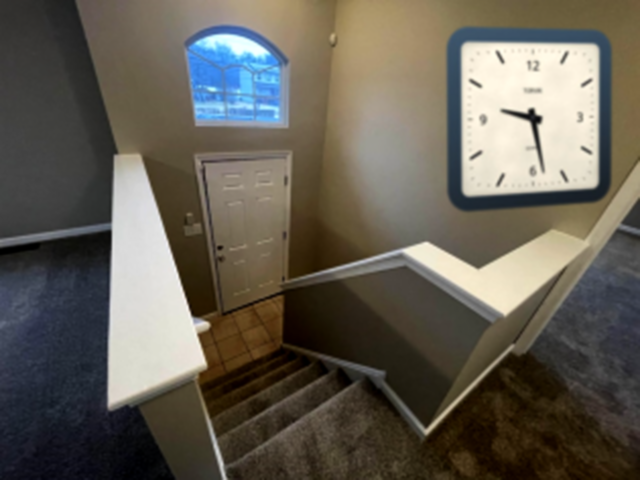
h=9 m=28
